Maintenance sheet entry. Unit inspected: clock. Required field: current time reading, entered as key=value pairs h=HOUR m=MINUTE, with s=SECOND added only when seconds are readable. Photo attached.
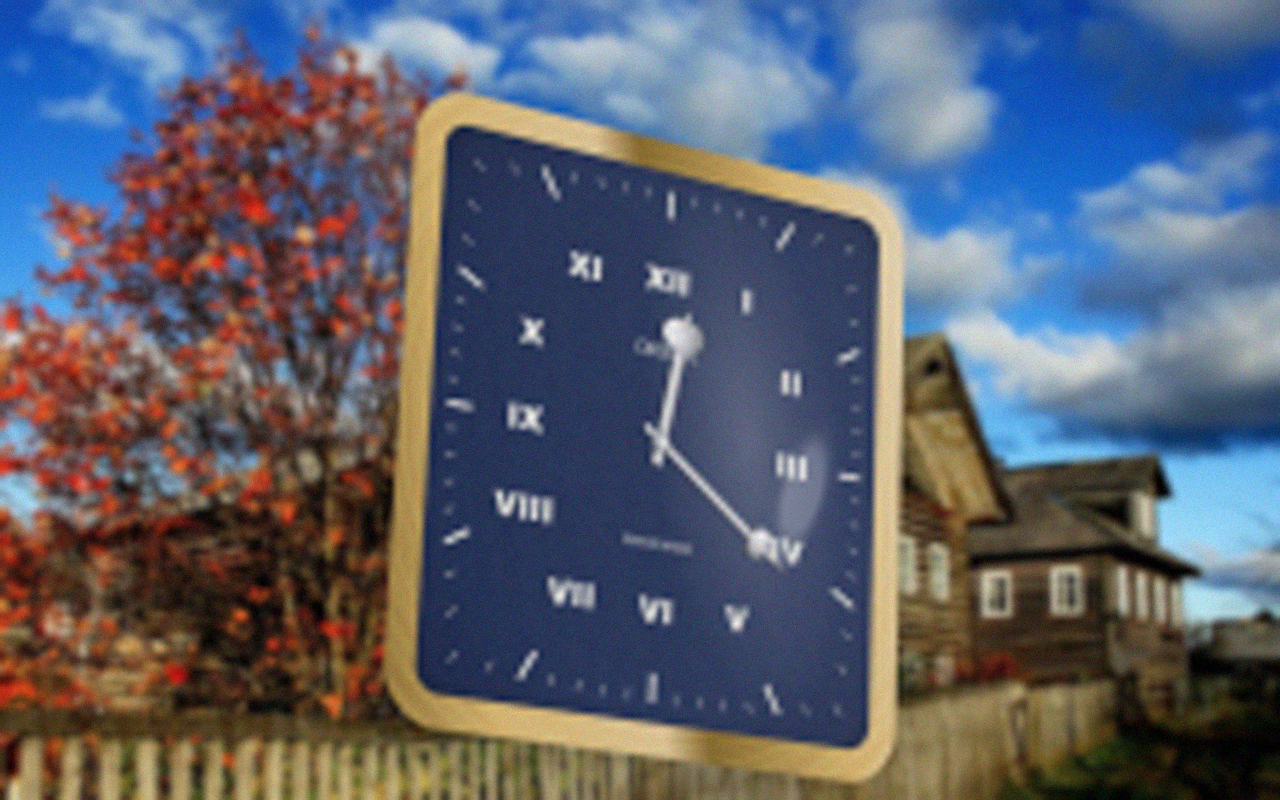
h=12 m=21
